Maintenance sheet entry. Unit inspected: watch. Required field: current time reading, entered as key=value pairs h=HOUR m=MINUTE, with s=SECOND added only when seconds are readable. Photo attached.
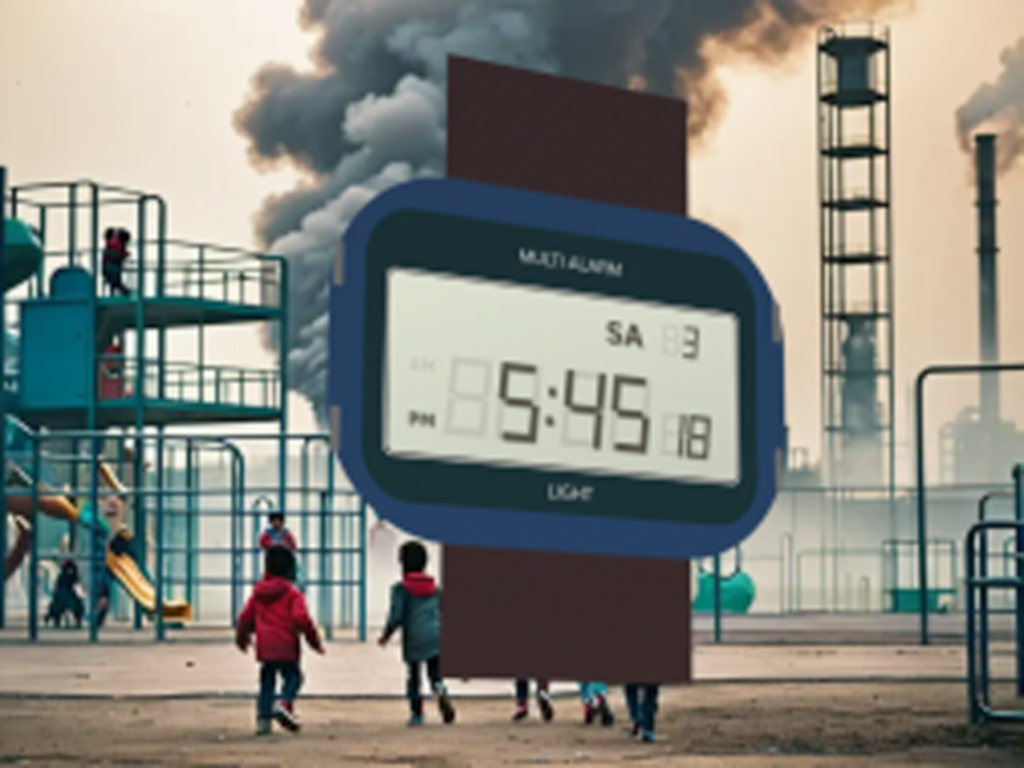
h=5 m=45 s=18
